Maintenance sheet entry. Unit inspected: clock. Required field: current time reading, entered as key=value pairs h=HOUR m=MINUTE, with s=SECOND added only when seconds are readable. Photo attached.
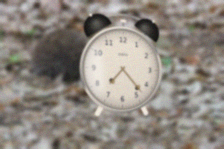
h=7 m=23
